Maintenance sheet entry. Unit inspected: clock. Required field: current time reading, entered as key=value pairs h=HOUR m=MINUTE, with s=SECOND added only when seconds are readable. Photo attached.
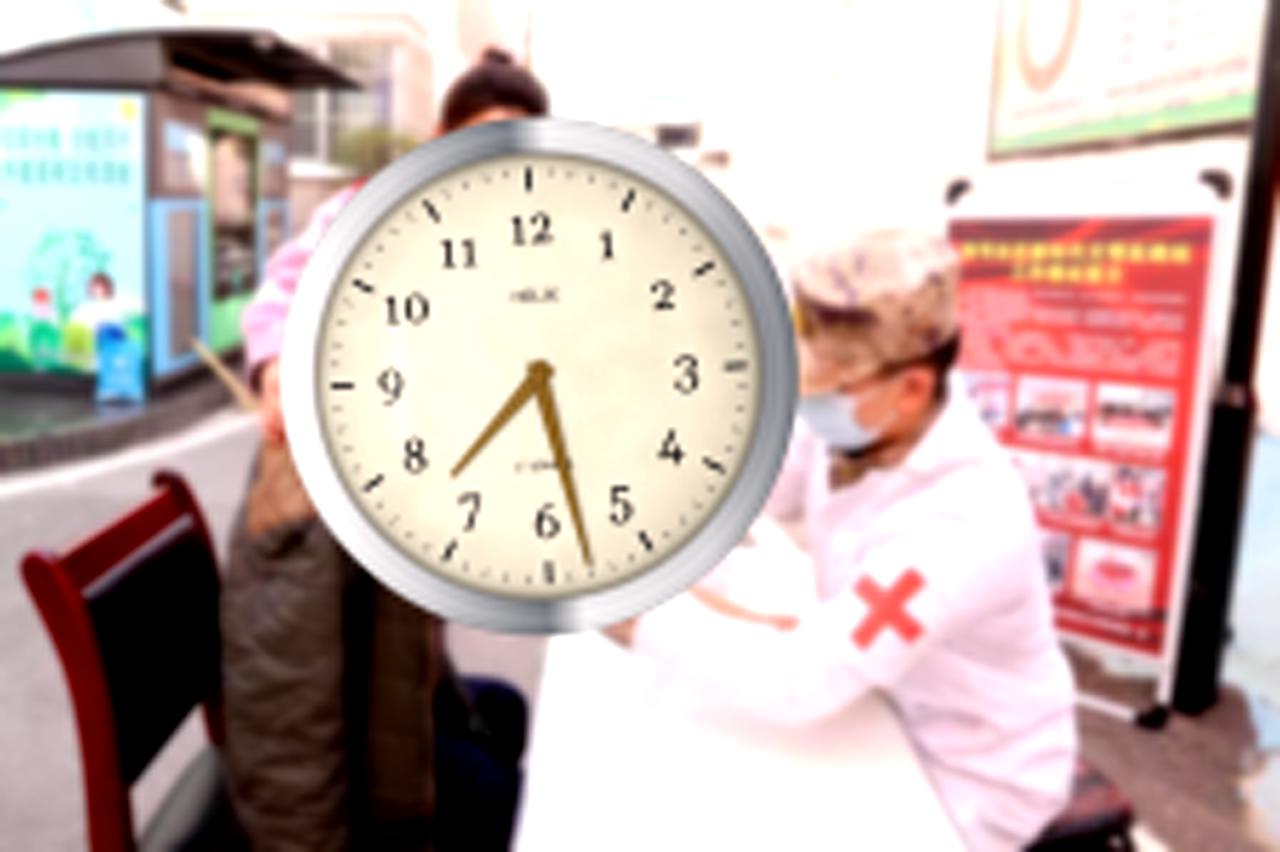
h=7 m=28
